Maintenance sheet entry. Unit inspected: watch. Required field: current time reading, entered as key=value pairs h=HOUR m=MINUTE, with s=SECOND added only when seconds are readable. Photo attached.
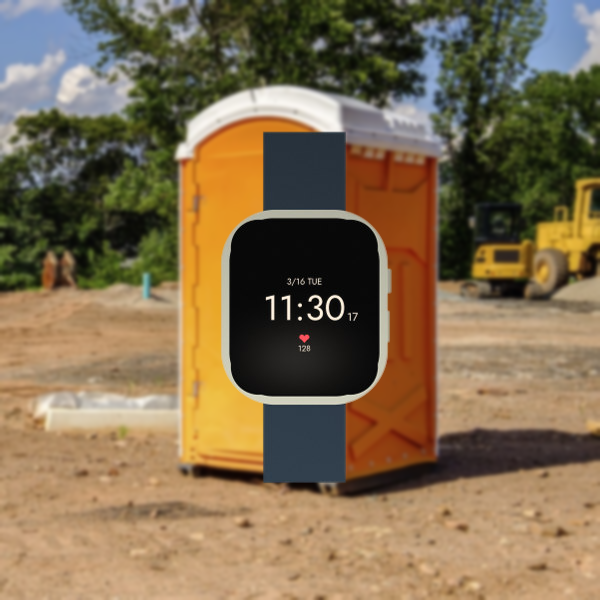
h=11 m=30 s=17
